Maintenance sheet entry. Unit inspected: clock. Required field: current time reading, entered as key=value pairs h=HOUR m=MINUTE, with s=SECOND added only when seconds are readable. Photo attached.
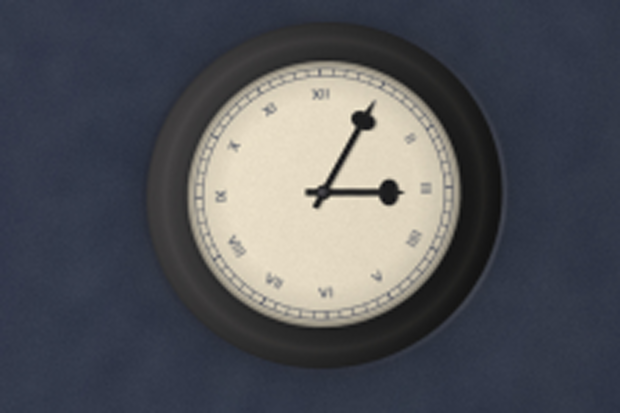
h=3 m=5
